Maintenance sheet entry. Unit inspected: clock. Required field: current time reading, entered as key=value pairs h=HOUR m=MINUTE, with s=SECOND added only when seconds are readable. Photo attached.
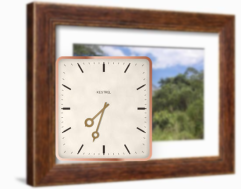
h=7 m=33
